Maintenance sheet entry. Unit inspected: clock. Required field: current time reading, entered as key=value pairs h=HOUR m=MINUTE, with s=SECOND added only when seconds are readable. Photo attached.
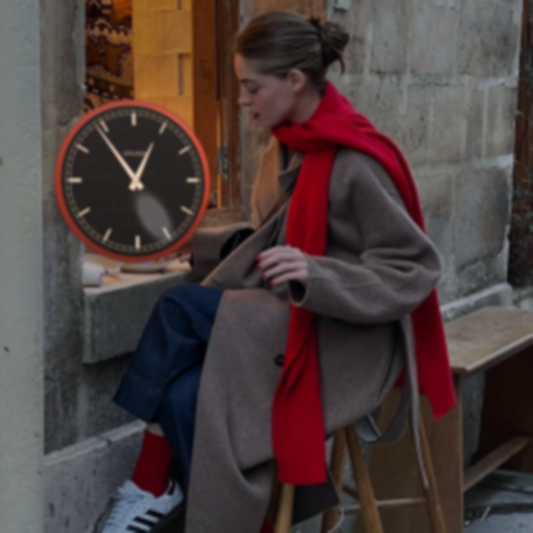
h=12 m=54
